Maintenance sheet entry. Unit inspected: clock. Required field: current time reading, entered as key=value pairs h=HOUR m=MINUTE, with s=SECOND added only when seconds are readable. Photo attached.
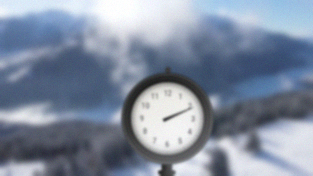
h=2 m=11
